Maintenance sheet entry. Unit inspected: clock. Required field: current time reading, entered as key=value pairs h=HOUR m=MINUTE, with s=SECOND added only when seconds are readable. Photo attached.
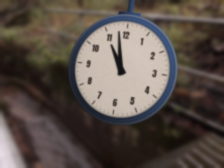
h=10 m=58
